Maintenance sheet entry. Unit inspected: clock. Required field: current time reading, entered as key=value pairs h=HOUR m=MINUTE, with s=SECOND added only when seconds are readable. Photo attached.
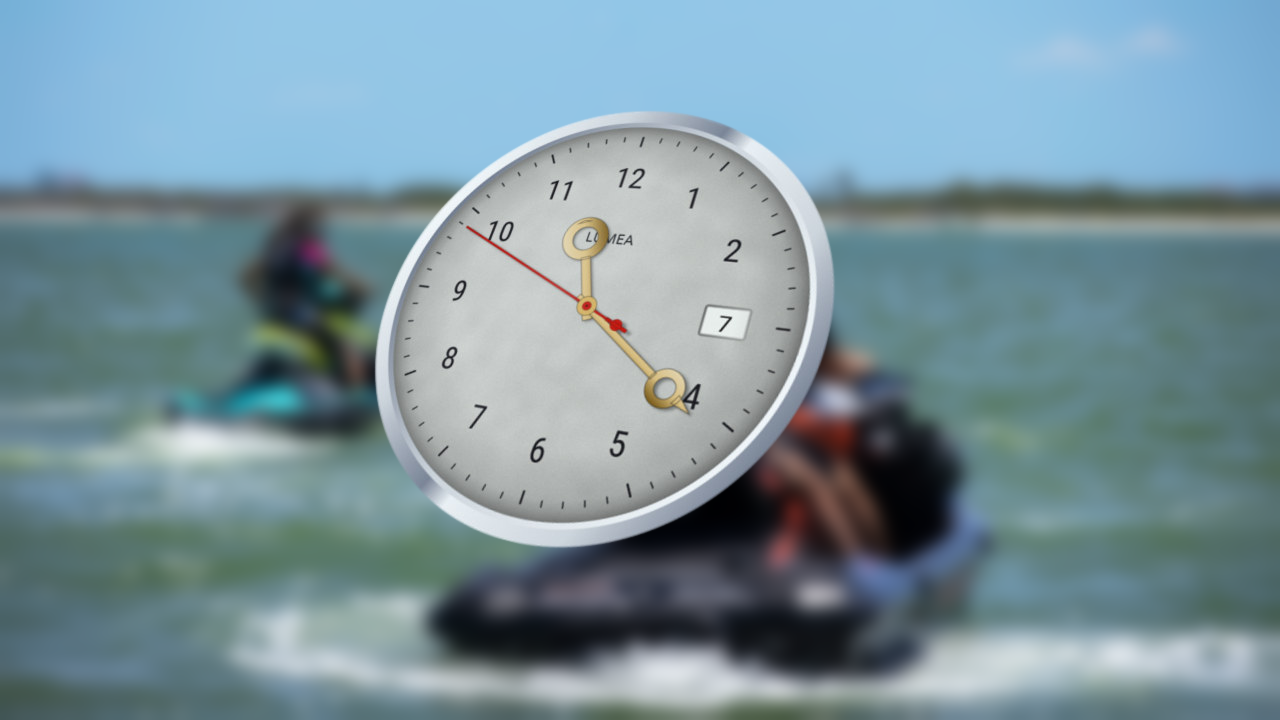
h=11 m=20 s=49
